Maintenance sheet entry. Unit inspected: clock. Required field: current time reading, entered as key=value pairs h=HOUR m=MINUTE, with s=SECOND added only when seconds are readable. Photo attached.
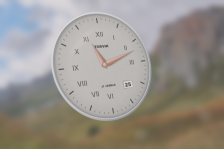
h=11 m=12
